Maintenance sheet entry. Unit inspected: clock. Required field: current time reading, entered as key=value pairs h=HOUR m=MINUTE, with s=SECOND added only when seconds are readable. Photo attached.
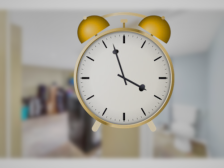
h=3 m=57
